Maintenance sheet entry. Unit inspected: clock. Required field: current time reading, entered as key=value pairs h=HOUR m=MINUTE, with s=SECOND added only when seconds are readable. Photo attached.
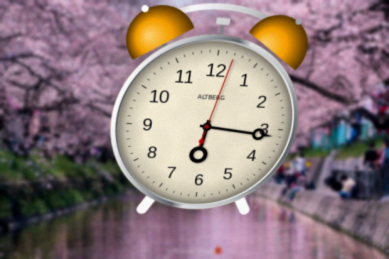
h=6 m=16 s=2
